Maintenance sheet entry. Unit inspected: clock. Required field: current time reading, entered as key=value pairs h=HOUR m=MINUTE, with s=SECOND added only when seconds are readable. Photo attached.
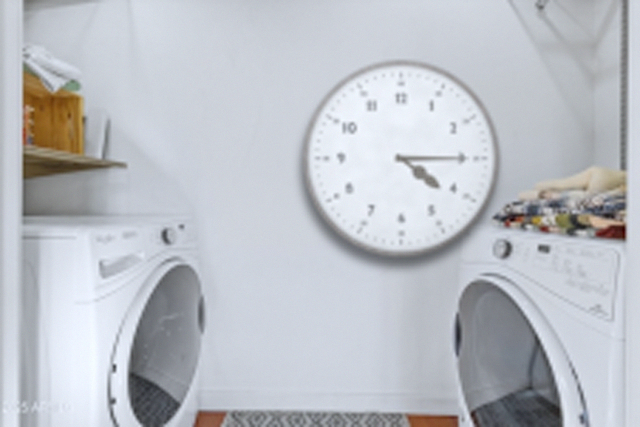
h=4 m=15
